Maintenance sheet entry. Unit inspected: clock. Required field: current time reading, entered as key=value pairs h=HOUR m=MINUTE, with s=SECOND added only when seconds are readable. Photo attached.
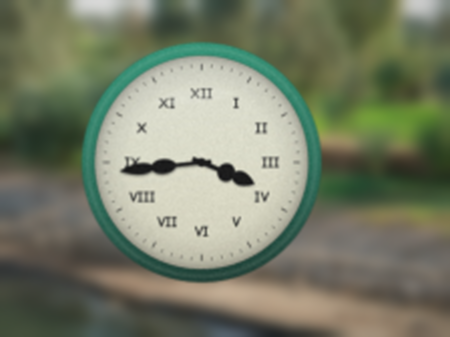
h=3 m=44
